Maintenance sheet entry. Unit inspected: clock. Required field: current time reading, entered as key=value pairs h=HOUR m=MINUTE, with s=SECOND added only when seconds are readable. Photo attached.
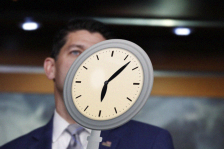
h=6 m=7
